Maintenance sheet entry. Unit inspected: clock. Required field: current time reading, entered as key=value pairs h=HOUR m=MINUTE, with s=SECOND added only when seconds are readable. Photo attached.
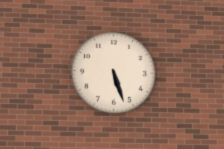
h=5 m=27
